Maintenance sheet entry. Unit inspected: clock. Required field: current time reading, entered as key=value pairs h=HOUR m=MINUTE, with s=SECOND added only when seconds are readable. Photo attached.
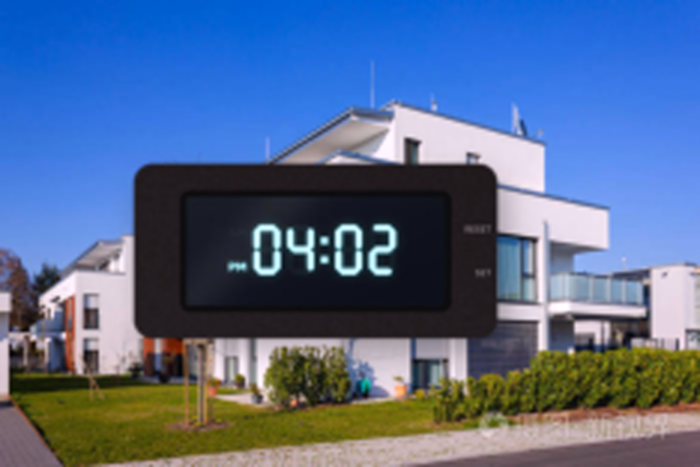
h=4 m=2
